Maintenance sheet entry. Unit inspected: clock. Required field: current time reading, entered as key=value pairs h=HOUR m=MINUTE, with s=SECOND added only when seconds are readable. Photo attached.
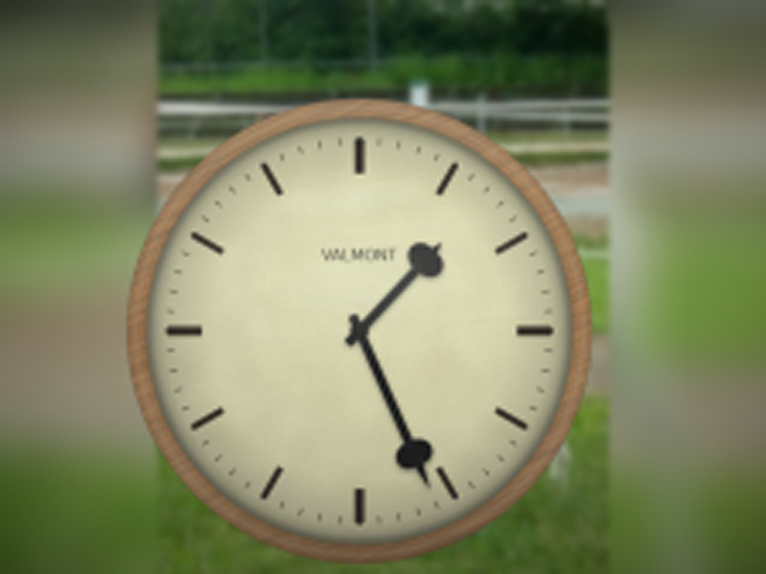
h=1 m=26
